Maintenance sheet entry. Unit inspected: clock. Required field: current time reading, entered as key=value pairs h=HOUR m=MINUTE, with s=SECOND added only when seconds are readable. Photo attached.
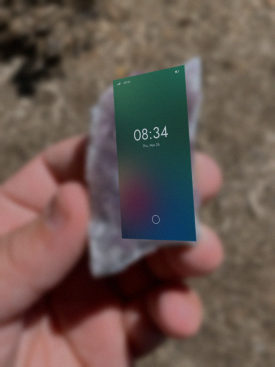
h=8 m=34
